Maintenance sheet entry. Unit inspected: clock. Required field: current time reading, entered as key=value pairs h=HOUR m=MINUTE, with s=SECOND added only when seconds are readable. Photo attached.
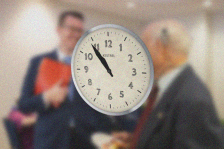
h=10 m=54
